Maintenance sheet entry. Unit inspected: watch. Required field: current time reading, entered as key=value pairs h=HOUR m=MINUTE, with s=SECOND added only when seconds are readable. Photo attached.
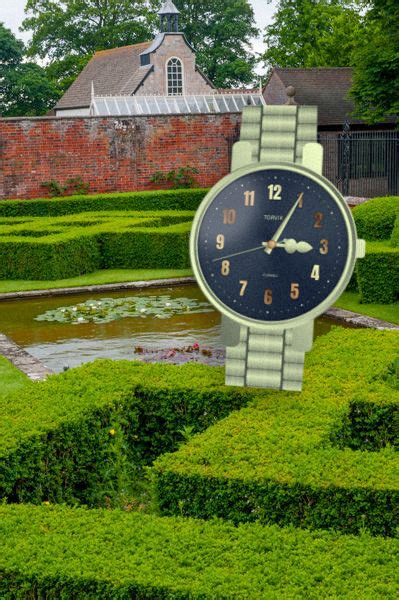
h=3 m=4 s=42
